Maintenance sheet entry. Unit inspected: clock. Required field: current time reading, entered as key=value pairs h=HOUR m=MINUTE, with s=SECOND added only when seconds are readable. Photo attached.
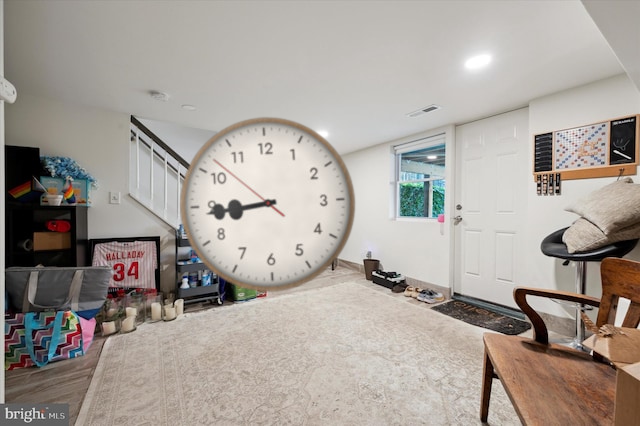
h=8 m=43 s=52
